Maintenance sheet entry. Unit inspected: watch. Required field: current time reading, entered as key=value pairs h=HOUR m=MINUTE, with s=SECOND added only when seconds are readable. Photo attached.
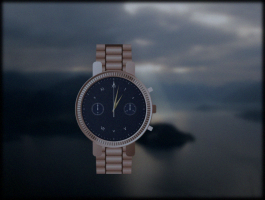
h=1 m=2
